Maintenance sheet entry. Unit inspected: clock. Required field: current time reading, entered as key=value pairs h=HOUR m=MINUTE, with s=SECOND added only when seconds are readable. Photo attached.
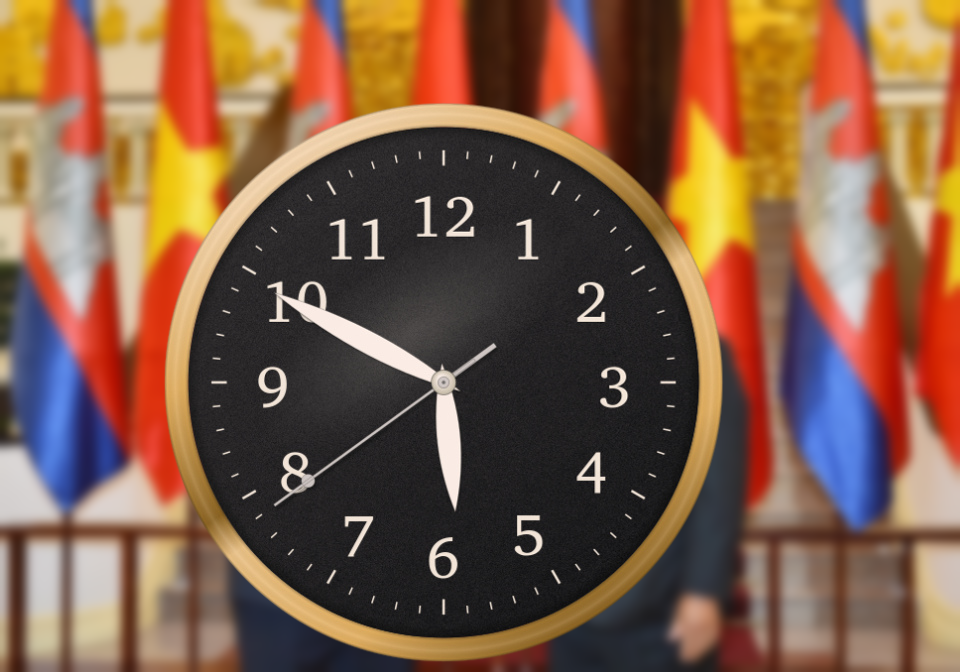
h=5 m=49 s=39
